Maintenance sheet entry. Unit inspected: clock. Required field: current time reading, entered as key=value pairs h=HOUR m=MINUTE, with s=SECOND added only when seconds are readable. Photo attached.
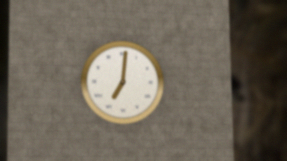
h=7 m=1
